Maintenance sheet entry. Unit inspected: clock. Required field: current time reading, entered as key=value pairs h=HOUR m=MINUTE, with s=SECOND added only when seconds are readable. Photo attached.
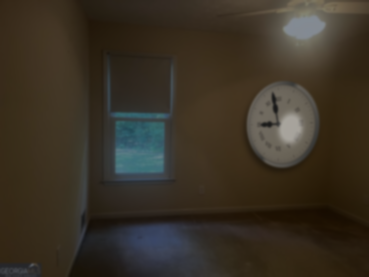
h=8 m=58
